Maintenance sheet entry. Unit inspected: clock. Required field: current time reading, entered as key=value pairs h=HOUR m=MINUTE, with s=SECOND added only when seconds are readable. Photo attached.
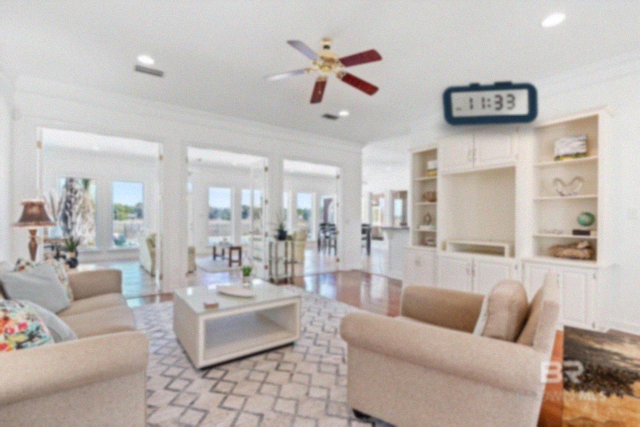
h=11 m=33
